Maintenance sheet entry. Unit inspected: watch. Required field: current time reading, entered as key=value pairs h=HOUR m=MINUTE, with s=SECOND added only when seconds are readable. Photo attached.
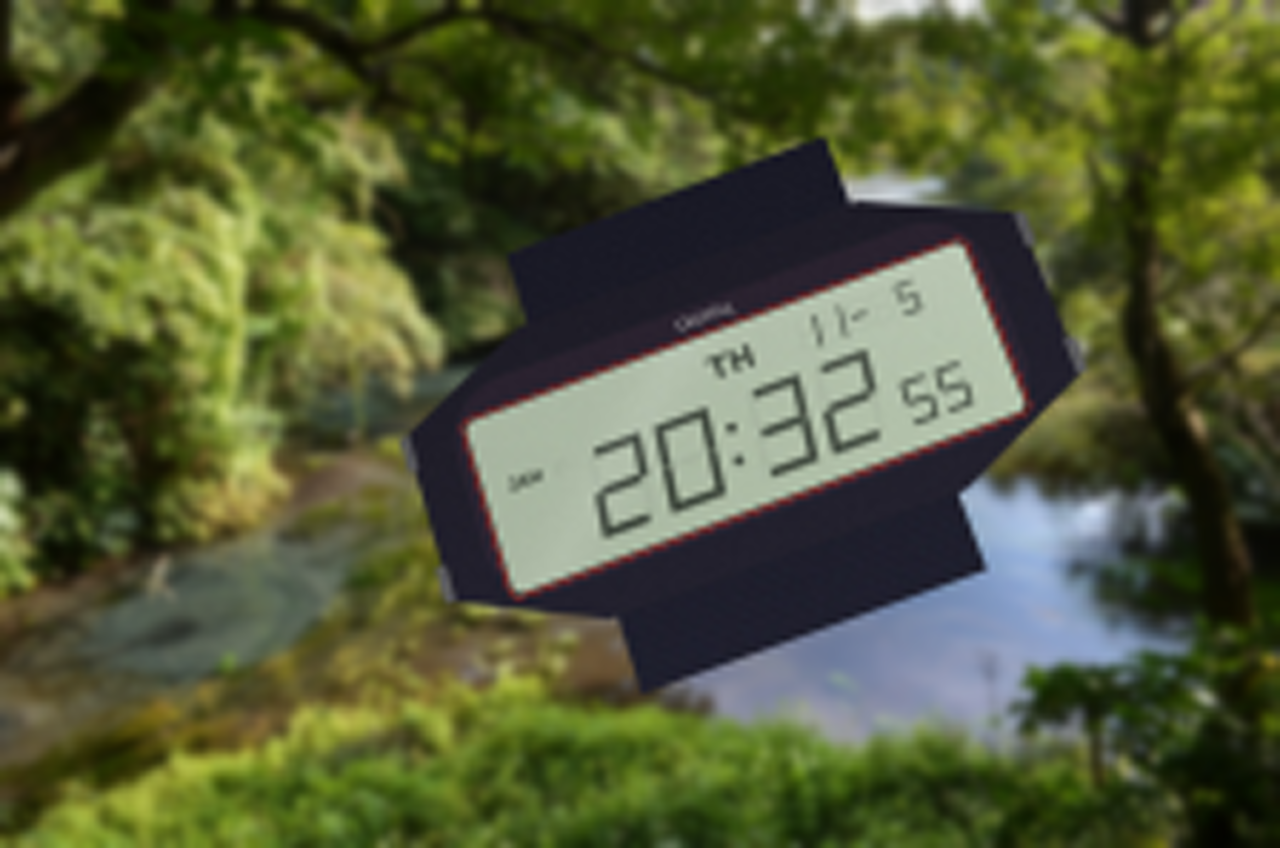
h=20 m=32 s=55
